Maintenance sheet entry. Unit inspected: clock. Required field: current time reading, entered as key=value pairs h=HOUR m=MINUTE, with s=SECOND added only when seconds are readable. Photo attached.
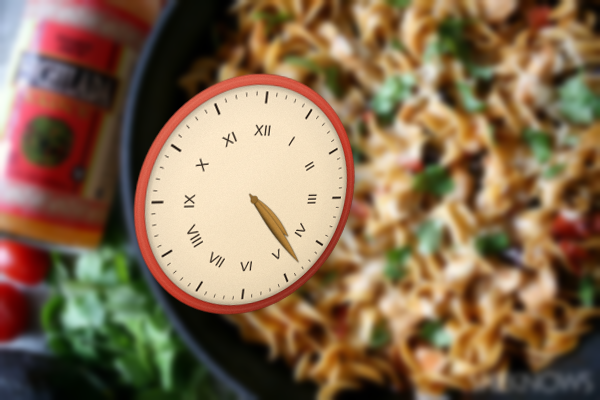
h=4 m=23
